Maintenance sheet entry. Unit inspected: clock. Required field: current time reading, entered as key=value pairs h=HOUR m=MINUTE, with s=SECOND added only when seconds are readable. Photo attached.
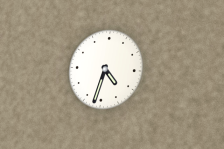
h=4 m=32
